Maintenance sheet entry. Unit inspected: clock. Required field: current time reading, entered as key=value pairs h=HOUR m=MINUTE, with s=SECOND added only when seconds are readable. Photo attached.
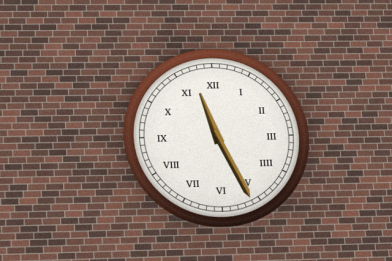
h=11 m=26
